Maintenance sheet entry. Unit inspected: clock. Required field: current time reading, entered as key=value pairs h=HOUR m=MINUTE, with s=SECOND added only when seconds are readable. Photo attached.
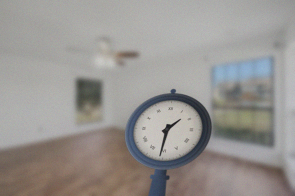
h=1 m=31
